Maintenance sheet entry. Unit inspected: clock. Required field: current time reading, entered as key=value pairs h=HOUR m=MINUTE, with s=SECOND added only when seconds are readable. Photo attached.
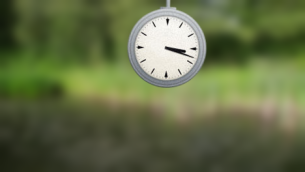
h=3 m=18
